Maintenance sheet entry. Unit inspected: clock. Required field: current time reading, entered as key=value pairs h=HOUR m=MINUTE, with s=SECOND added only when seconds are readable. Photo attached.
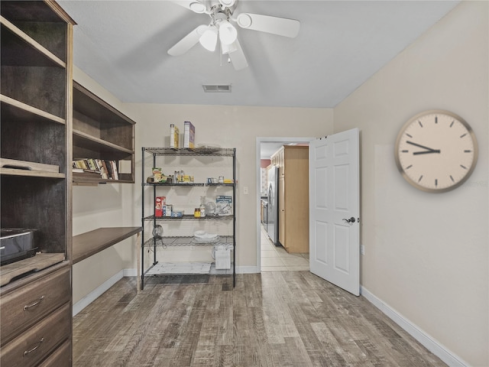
h=8 m=48
